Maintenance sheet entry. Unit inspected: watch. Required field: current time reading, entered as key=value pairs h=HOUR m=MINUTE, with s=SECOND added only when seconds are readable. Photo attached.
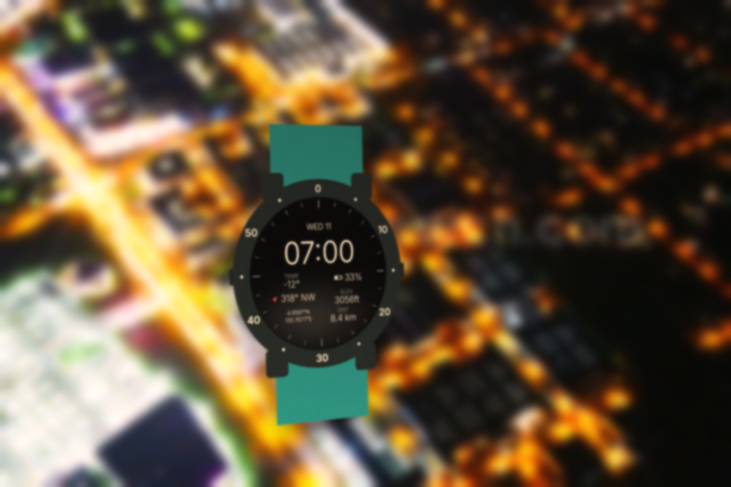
h=7 m=0
